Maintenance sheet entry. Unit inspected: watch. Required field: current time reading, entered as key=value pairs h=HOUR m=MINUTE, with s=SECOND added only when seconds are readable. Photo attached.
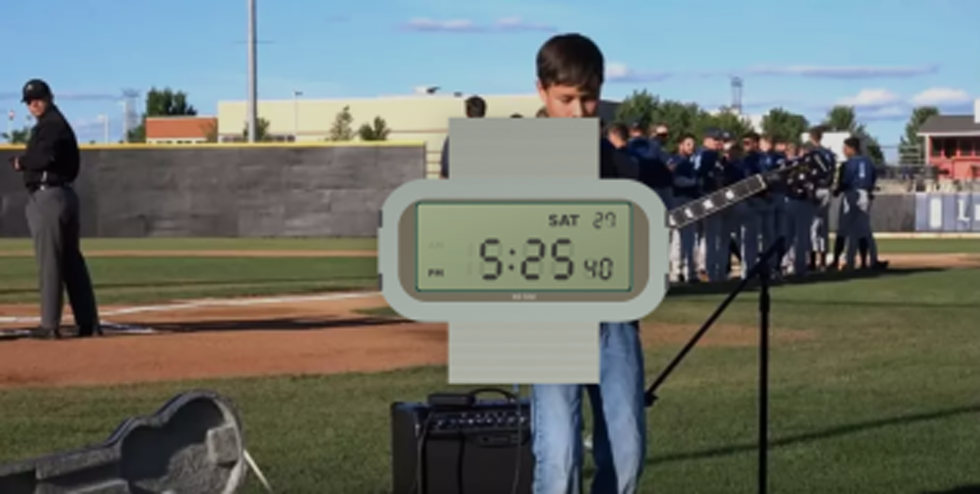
h=5 m=25 s=40
